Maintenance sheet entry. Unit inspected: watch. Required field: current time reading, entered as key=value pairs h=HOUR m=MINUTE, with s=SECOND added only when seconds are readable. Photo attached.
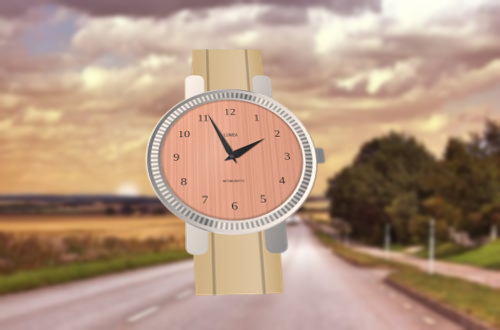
h=1 m=56
